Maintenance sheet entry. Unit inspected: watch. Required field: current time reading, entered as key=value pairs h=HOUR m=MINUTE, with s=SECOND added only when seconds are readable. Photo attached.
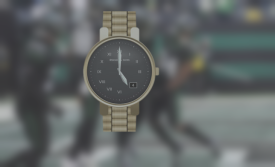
h=5 m=0
